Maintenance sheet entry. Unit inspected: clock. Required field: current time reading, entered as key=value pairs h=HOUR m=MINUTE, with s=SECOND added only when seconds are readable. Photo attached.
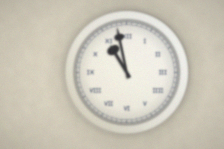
h=10 m=58
